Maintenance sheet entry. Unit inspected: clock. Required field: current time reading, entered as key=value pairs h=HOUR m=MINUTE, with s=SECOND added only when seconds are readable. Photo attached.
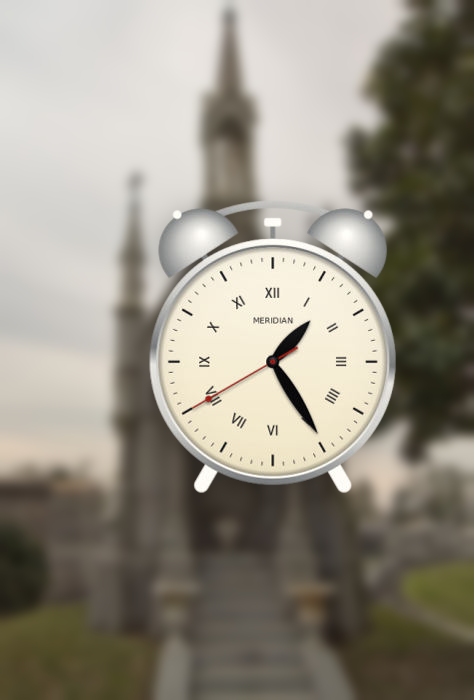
h=1 m=24 s=40
